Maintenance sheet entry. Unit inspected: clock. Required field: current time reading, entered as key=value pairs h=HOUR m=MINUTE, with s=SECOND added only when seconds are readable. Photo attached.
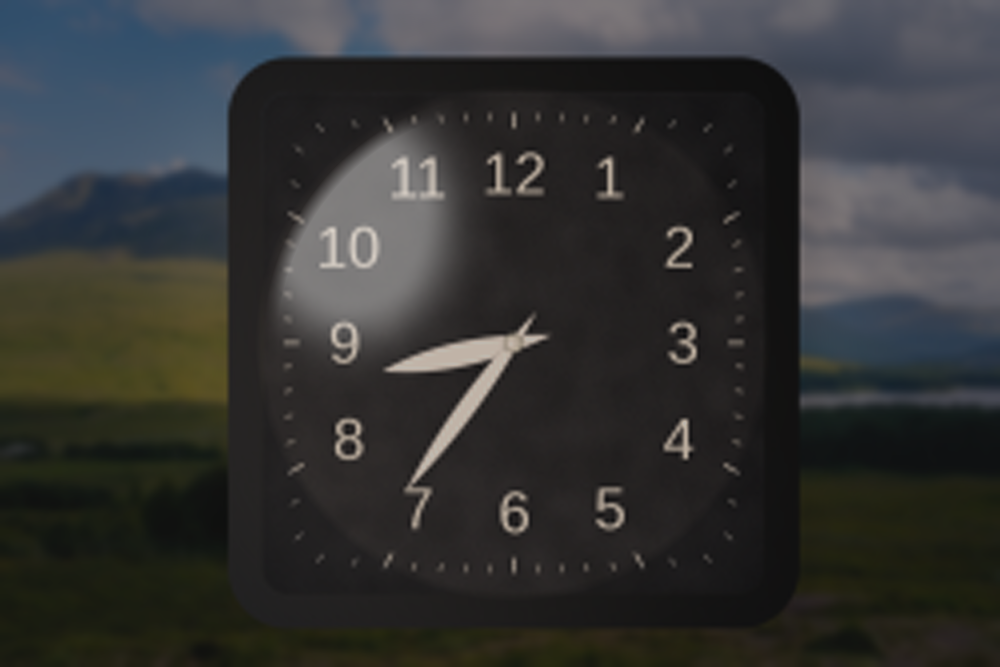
h=8 m=36
